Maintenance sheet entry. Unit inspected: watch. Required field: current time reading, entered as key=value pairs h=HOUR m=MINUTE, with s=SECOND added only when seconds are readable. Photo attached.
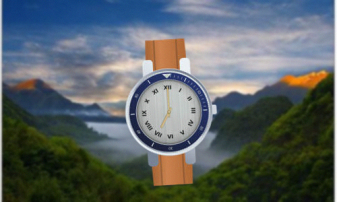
h=7 m=0
